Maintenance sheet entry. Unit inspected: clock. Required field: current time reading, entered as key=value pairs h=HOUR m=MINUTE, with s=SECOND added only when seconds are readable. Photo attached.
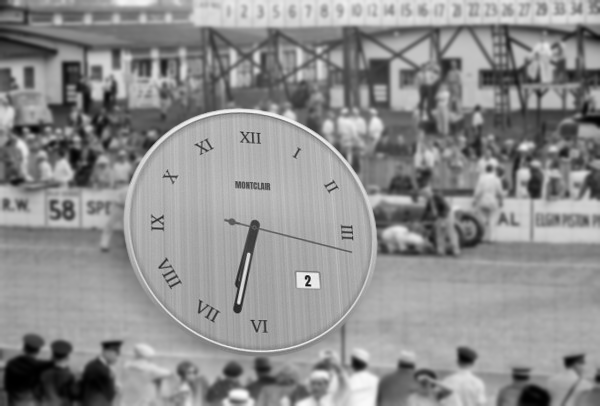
h=6 m=32 s=17
